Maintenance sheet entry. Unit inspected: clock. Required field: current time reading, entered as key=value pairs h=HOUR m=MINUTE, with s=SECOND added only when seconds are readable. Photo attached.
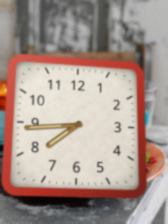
h=7 m=44
